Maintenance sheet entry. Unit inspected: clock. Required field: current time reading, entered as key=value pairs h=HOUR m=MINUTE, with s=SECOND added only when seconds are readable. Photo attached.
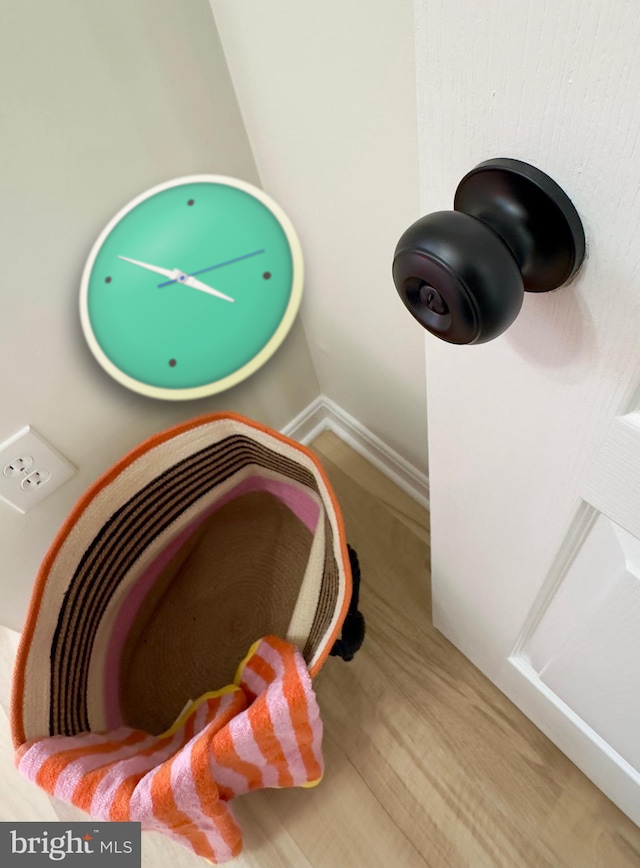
h=3 m=48 s=12
